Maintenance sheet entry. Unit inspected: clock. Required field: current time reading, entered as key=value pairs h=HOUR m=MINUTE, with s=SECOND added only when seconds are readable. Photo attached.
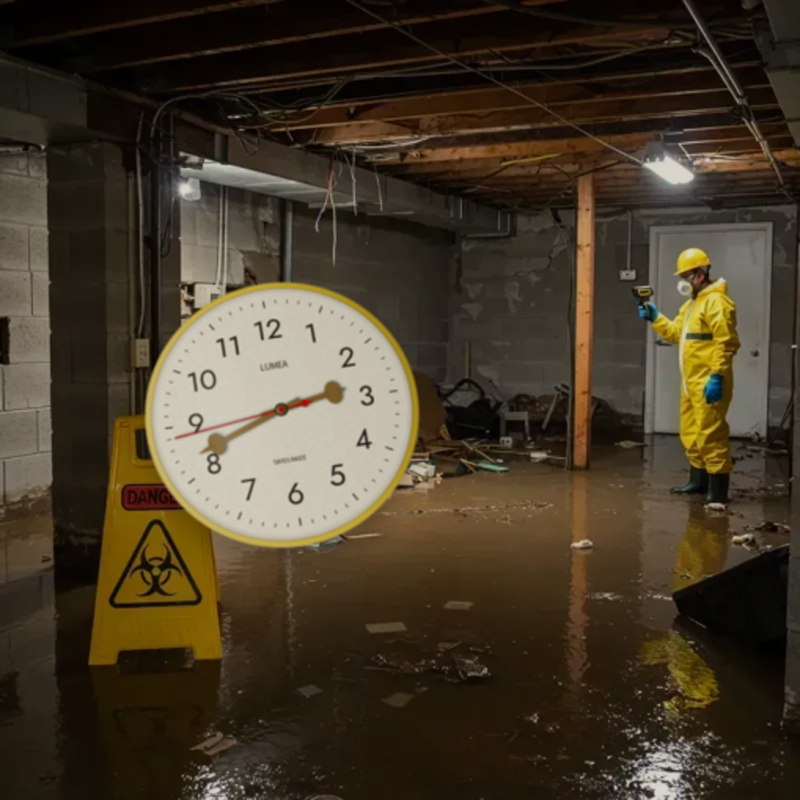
h=2 m=41 s=44
